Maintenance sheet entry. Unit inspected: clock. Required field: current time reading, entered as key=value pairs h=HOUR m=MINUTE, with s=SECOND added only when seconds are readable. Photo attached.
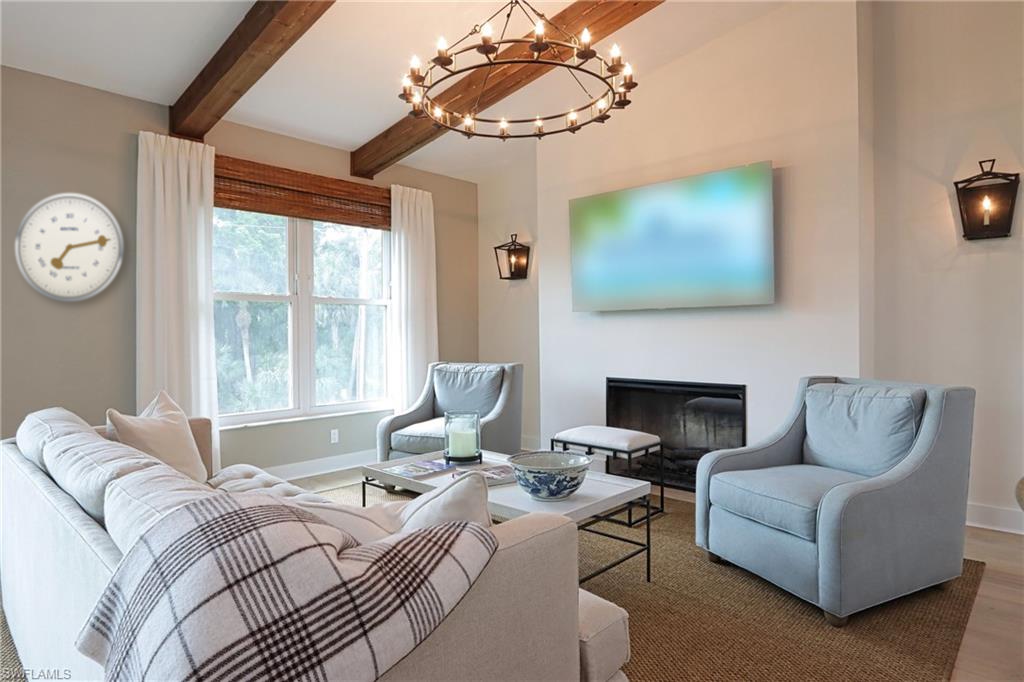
h=7 m=13
